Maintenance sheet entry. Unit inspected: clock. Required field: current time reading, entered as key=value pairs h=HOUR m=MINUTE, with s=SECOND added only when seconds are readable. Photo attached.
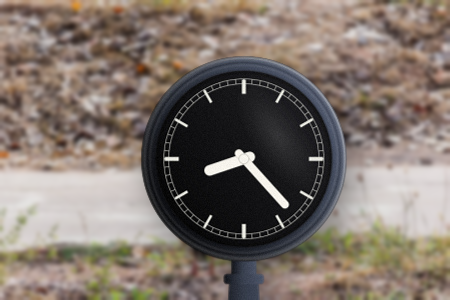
h=8 m=23
